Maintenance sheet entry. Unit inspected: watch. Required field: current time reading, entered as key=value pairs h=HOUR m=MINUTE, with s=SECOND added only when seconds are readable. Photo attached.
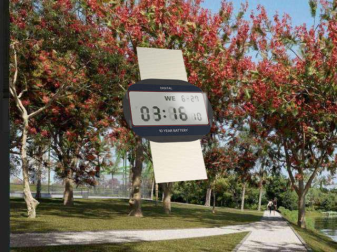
h=3 m=16 s=10
